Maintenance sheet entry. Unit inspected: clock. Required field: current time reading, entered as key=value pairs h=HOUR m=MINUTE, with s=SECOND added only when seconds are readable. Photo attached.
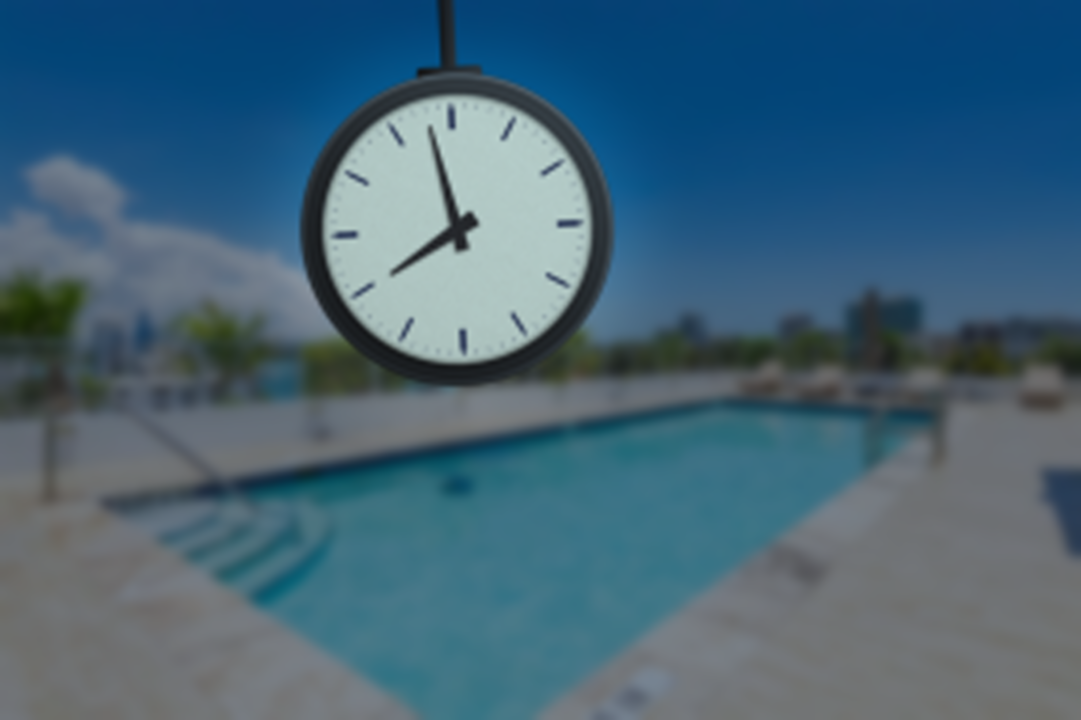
h=7 m=58
